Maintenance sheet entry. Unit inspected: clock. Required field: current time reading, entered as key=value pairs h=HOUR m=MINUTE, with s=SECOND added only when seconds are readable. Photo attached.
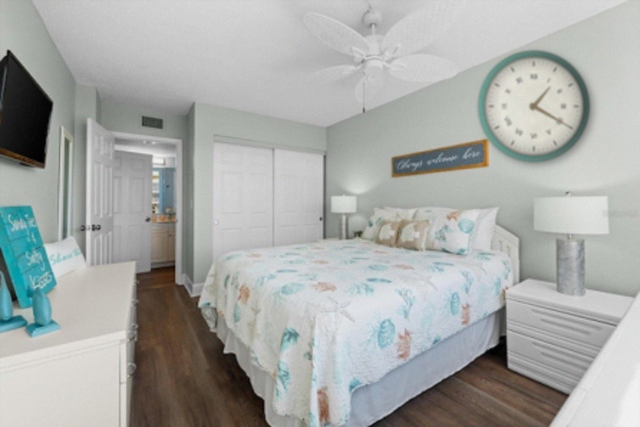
h=1 m=20
